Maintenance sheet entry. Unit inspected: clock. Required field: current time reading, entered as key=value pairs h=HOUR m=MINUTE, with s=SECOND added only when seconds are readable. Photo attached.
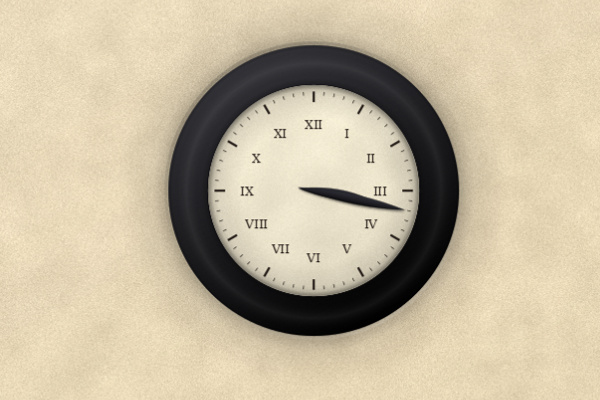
h=3 m=17
